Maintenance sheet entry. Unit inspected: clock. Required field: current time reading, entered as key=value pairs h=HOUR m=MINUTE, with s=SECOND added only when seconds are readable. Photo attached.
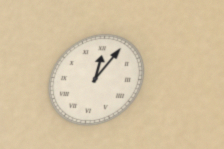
h=12 m=5
